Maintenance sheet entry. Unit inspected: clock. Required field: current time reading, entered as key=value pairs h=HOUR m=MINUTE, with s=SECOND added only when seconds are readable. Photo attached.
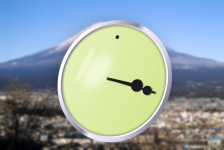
h=3 m=17
